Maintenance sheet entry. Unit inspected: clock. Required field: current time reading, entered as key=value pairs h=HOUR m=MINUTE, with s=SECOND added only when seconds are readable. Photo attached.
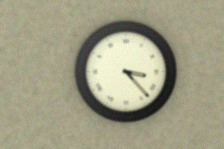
h=3 m=23
